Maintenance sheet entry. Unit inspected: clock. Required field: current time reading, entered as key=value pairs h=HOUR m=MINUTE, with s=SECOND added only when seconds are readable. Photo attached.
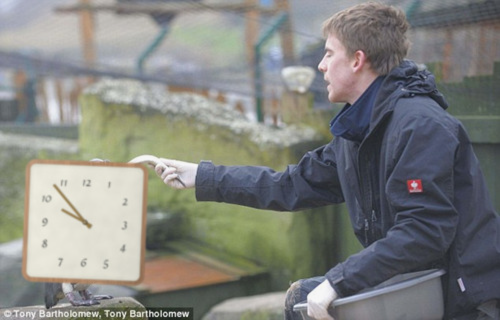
h=9 m=53
